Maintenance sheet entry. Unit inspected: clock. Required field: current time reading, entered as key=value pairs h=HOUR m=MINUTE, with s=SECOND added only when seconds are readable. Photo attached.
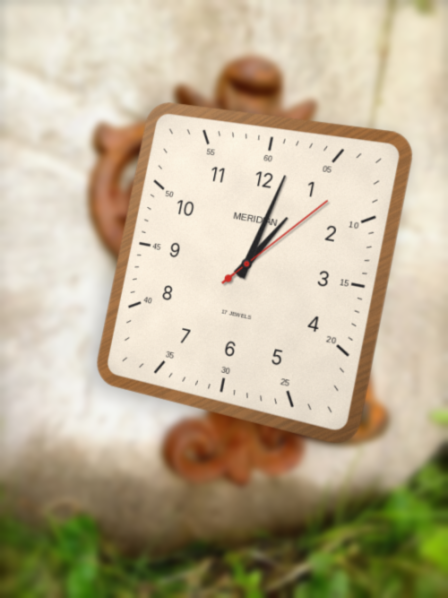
h=1 m=2 s=7
